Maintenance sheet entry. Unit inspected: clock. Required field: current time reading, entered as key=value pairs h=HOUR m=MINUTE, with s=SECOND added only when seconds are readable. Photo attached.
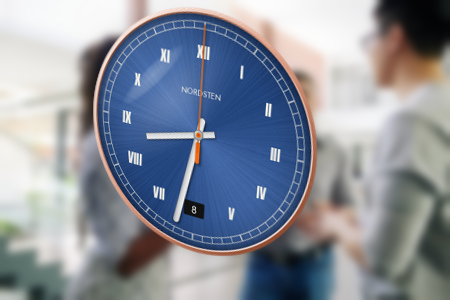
h=8 m=32 s=0
